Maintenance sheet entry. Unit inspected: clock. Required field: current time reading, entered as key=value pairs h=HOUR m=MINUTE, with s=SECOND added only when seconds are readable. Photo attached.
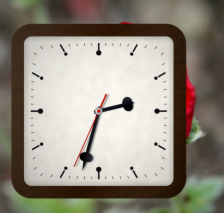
h=2 m=32 s=34
